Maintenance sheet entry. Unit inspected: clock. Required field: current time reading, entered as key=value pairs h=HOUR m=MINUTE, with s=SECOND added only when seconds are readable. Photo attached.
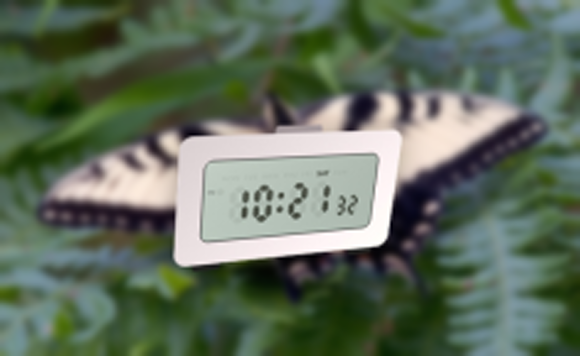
h=10 m=21 s=32
